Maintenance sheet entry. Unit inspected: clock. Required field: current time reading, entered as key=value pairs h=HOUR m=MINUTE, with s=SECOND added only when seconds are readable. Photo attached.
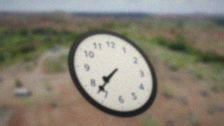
h=7 m=37
